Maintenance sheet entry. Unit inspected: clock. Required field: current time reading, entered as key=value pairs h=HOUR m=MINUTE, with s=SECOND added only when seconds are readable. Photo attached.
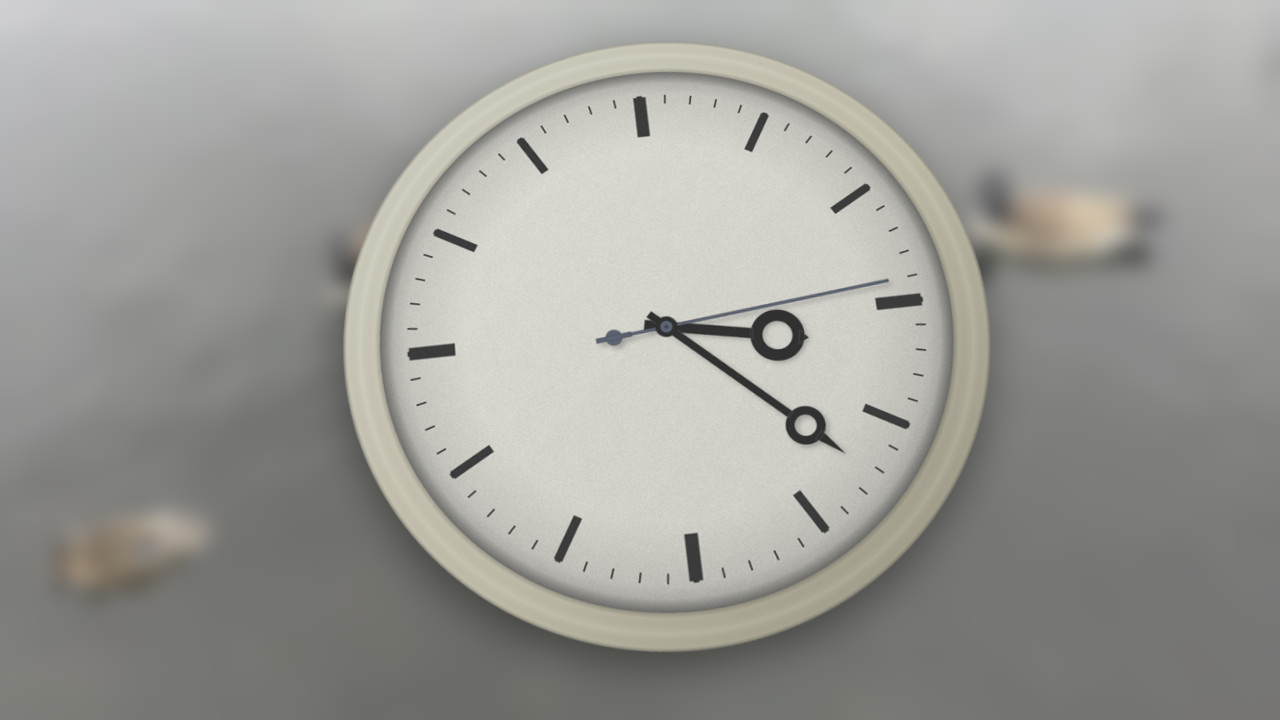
h=3 m=22 s=14
